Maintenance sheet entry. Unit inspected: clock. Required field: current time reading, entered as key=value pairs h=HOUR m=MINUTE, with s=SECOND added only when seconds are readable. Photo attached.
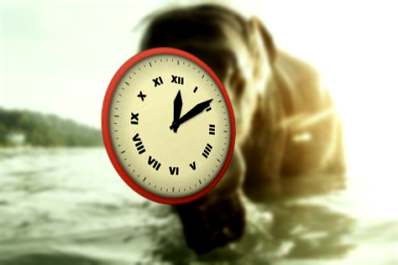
h=12 m=9
